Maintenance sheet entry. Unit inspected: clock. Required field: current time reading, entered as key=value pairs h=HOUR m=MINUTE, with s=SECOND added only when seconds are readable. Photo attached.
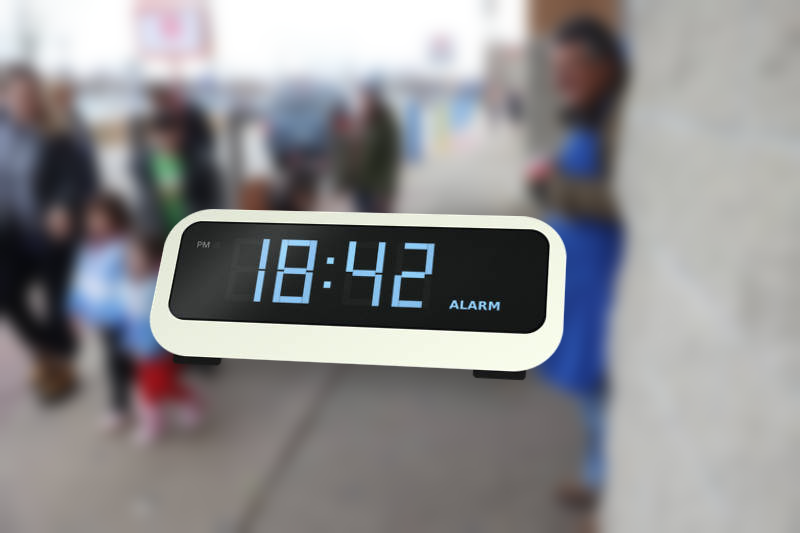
h=18 m=42
